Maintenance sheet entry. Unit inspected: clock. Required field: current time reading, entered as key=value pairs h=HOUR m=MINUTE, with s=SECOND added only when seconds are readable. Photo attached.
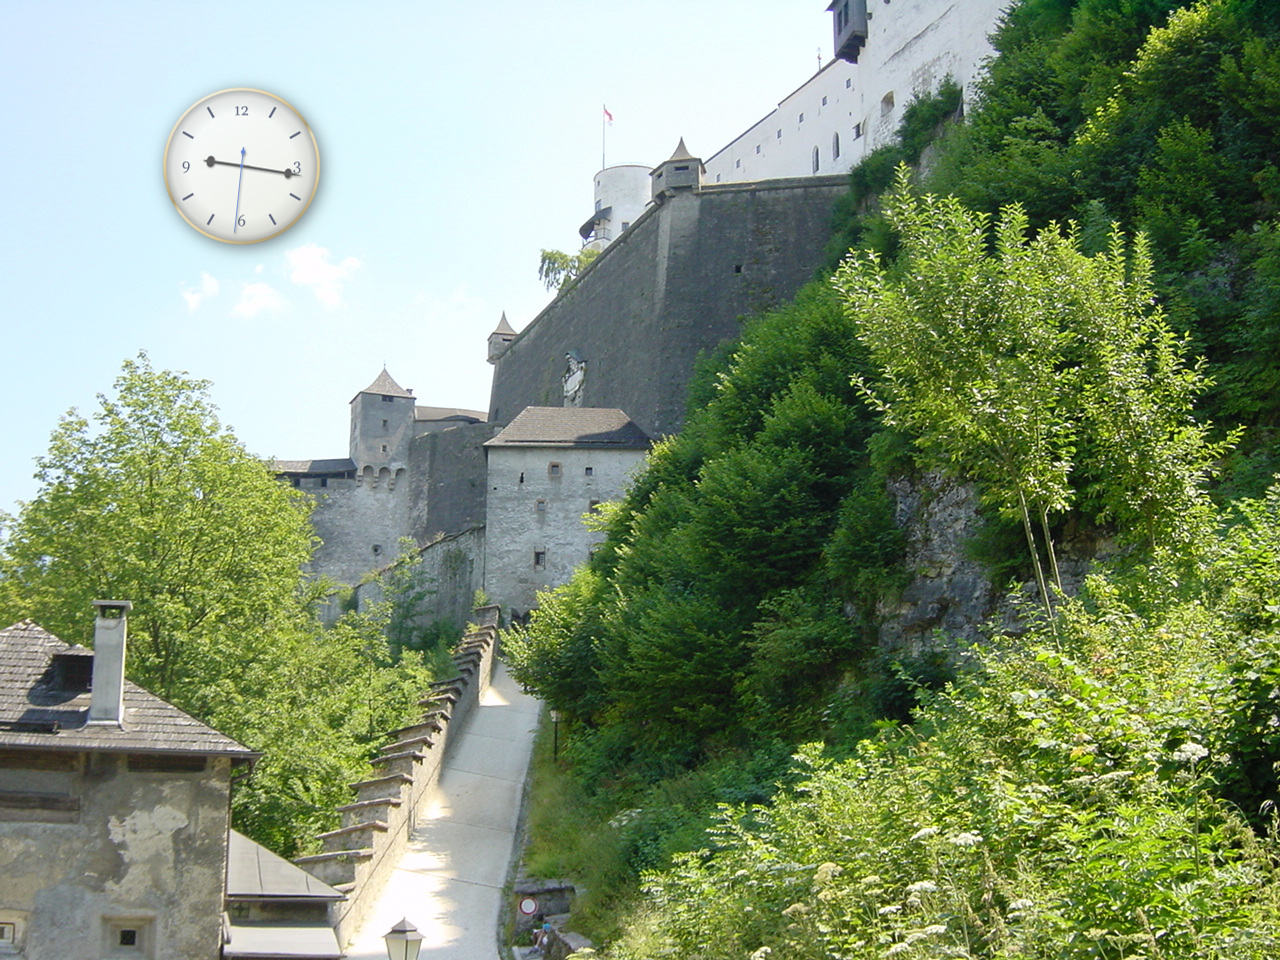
h=9 m=16 s=31
